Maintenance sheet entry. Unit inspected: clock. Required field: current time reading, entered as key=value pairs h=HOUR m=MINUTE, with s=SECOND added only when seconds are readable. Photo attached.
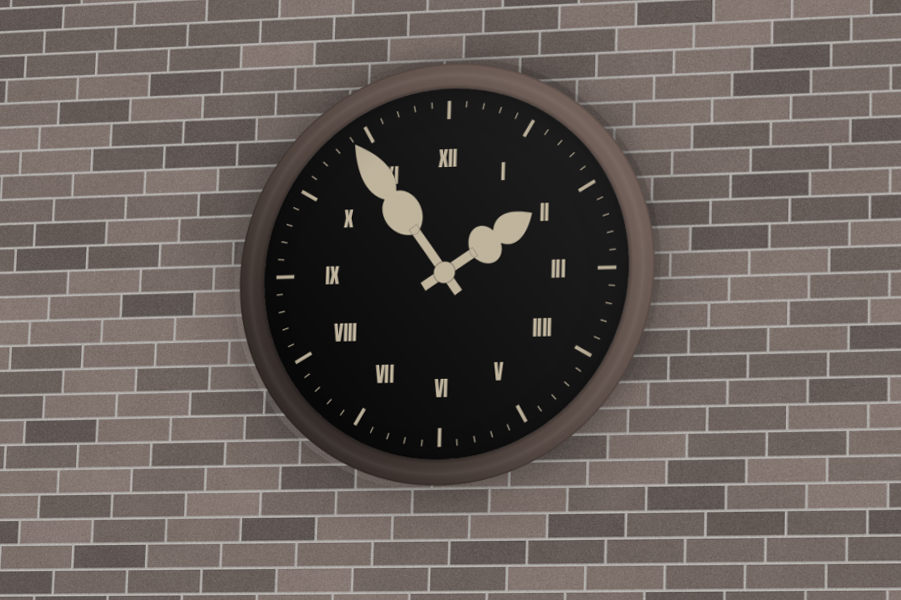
h=1 m=54
